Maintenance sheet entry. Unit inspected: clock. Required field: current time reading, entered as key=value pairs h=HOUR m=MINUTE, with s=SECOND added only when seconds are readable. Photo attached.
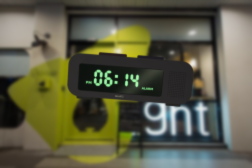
h=6 m=14
